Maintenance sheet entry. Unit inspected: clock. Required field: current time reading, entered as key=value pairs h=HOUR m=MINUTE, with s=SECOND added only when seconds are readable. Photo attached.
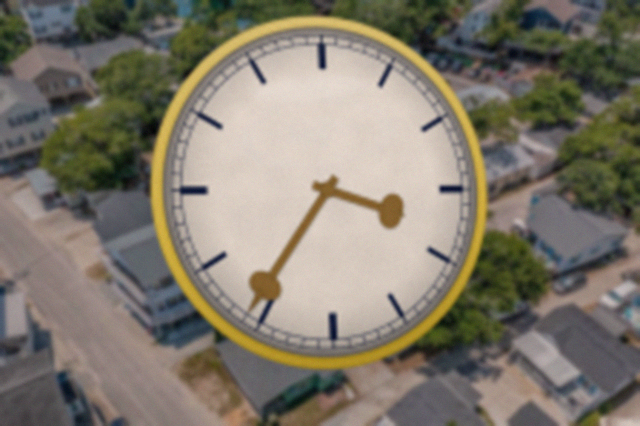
h=3 m=36
